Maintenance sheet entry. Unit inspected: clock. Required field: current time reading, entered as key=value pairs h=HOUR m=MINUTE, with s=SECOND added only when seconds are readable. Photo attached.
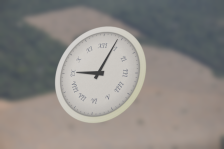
h=9 m=4
